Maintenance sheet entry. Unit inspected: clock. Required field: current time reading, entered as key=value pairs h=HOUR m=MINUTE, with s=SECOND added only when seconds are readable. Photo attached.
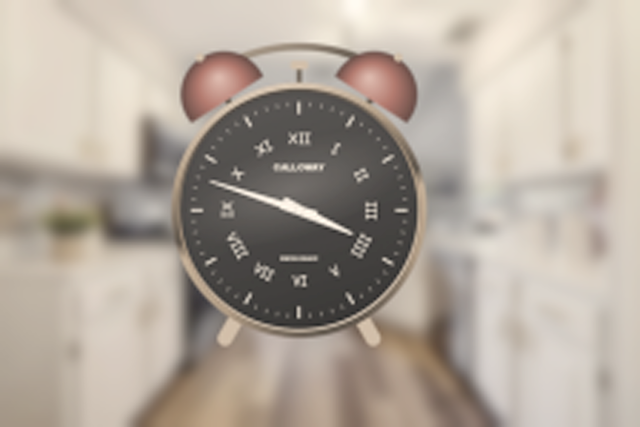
h=3 m=48
